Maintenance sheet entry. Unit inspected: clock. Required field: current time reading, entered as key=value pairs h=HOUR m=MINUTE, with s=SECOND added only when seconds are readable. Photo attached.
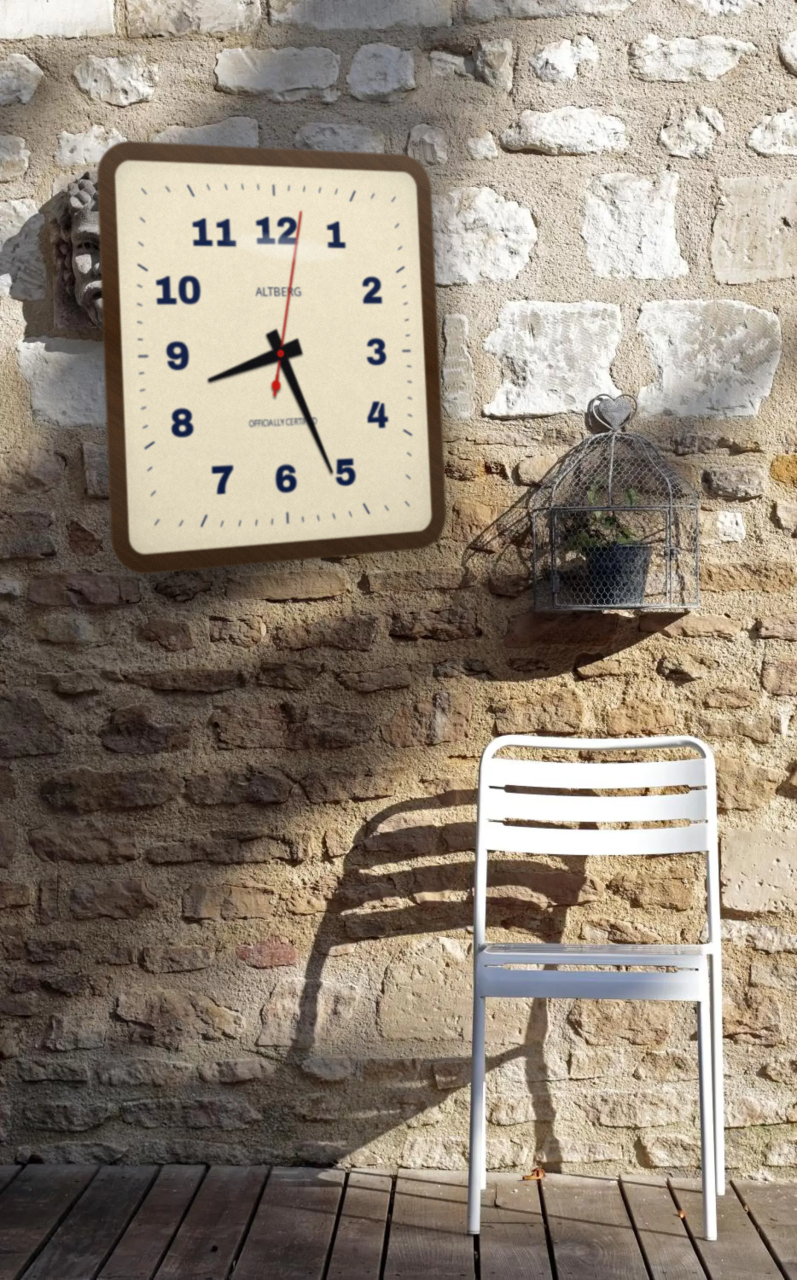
h=8 m=26 s=2
